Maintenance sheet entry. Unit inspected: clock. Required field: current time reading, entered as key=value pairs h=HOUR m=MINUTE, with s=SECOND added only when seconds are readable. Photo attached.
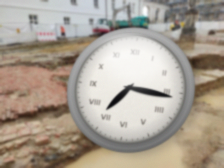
h=7 m=16
